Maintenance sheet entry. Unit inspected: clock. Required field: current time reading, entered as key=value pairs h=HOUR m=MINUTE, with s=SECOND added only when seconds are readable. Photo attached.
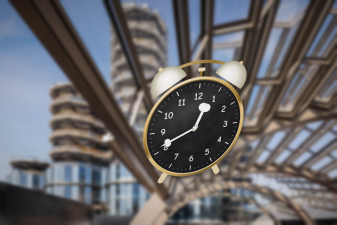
h=12 m=41
